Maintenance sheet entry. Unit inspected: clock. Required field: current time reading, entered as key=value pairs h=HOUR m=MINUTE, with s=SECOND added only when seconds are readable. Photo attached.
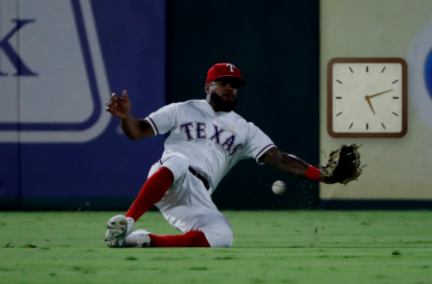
h=5 m=12
